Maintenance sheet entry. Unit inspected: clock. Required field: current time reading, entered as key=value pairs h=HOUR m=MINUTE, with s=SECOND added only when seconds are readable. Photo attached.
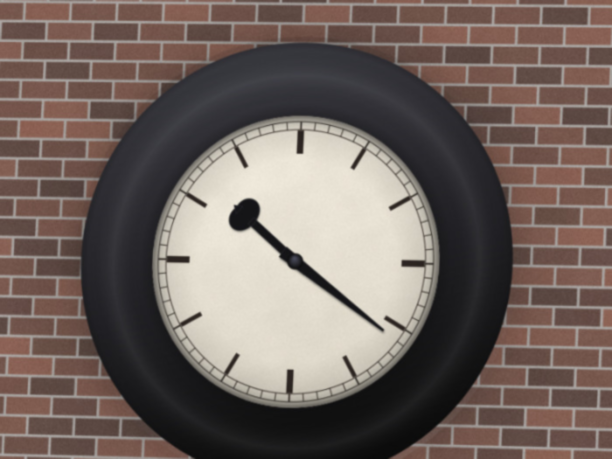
h=10 m=21
